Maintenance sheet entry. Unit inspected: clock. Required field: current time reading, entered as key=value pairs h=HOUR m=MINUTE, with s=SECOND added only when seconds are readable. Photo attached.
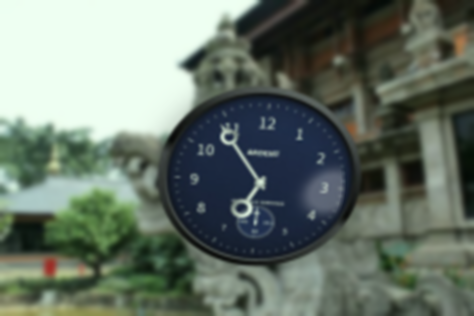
h=6 m=54
